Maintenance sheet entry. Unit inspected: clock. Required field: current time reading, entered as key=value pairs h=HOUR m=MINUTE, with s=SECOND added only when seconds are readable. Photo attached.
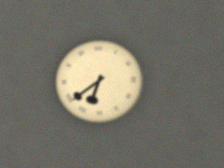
h=6 m=39
